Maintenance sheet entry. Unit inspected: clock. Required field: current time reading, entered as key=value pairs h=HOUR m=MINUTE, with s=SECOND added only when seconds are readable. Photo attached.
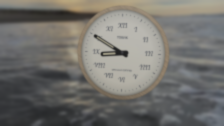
h=8 m=50
